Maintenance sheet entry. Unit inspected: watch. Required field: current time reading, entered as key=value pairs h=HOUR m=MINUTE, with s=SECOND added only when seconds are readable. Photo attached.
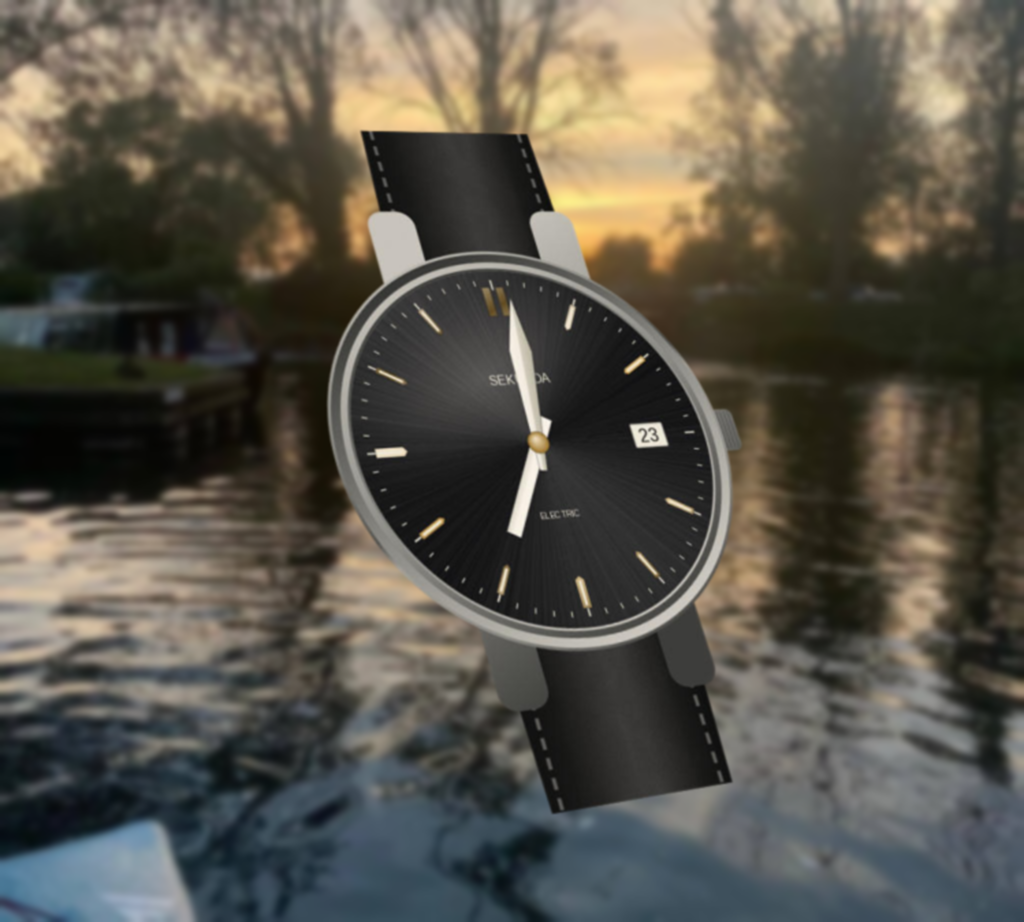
h=7 m=1
